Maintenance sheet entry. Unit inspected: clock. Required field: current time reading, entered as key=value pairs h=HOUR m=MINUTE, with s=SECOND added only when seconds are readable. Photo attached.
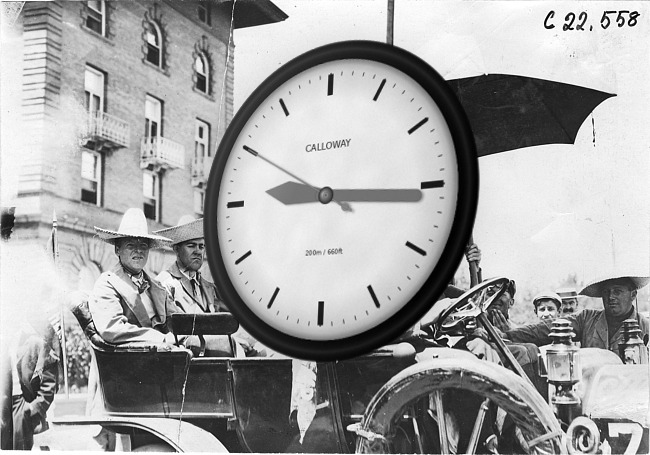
h=9 m=15 s=50
